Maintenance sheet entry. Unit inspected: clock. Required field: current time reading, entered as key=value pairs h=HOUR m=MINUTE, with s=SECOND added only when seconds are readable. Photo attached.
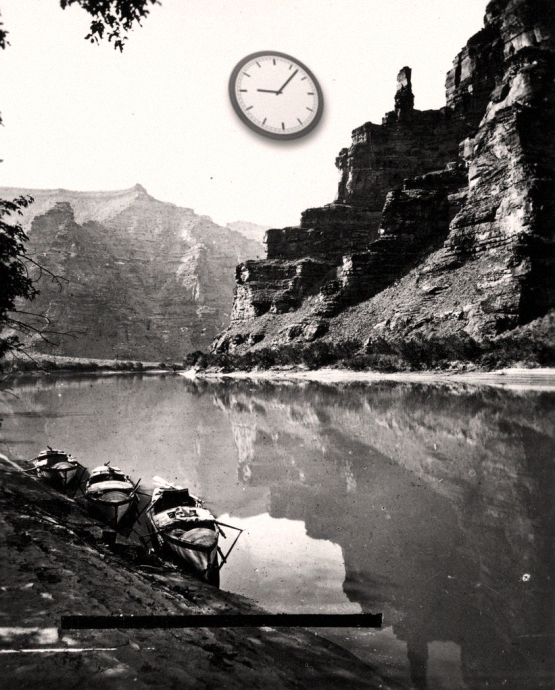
h=9 m=7
